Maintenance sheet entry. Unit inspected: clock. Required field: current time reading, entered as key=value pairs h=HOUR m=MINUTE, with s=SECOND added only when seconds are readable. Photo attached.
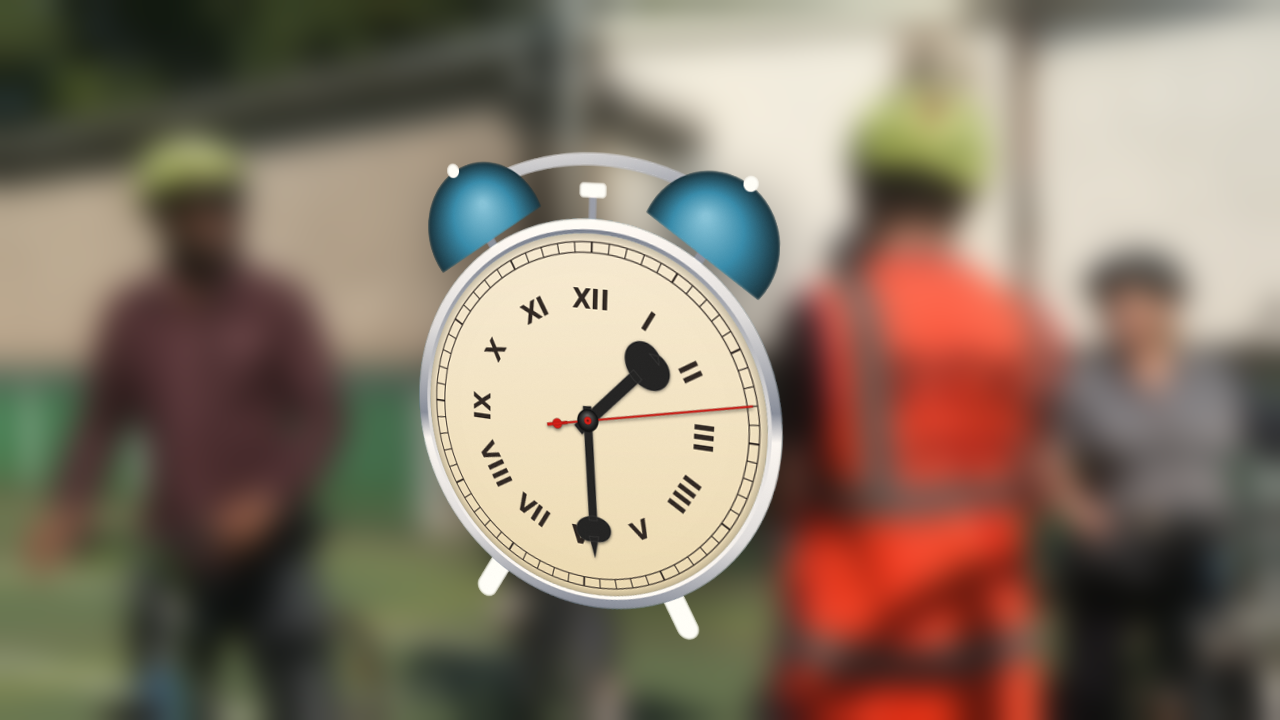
h=1 m=29 s=13
